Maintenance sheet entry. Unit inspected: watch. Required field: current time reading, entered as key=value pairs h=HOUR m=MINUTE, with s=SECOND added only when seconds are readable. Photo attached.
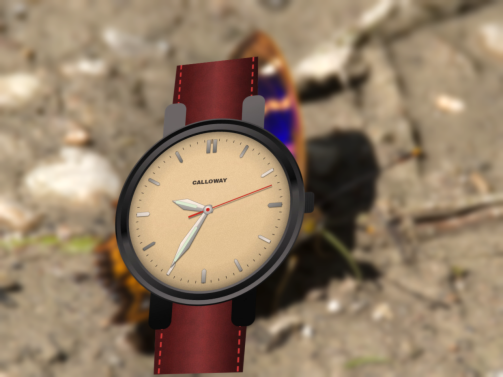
h=9 m=35 s=12
